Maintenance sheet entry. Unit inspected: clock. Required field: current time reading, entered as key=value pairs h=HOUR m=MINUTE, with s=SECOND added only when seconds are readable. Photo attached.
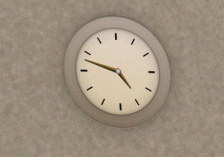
h=4 m=48
